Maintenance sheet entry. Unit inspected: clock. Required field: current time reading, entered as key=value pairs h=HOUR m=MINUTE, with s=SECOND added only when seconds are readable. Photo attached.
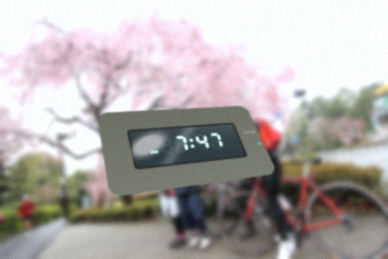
h=7 m=47
